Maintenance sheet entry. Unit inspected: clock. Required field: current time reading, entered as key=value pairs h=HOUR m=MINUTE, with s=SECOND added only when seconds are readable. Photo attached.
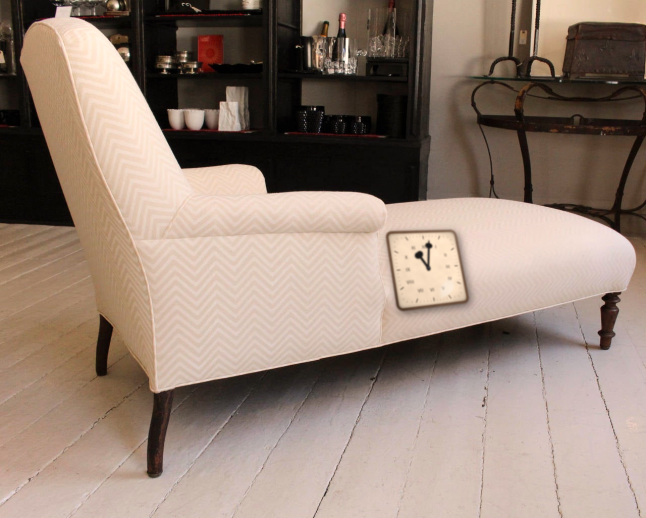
h=11 m=2
